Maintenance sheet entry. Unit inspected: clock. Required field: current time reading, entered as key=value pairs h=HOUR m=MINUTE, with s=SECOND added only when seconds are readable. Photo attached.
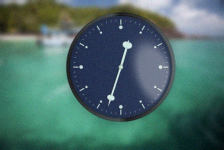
h=12 m=33
